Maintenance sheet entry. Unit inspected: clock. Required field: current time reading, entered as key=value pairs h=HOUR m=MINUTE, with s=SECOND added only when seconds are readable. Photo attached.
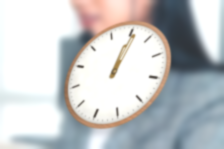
h=12 m=1
